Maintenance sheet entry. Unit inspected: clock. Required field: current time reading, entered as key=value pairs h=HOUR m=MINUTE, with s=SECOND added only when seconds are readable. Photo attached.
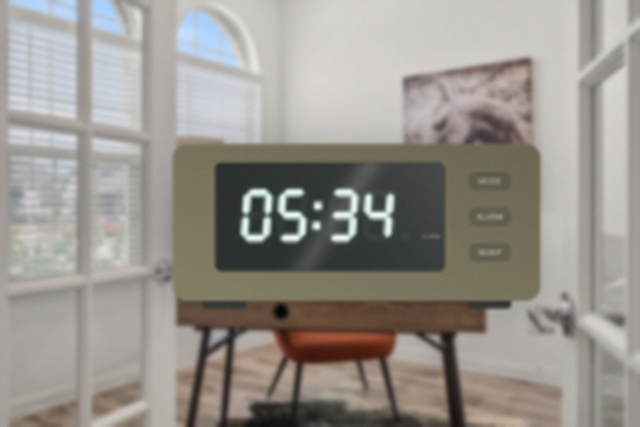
h=5 m=34
